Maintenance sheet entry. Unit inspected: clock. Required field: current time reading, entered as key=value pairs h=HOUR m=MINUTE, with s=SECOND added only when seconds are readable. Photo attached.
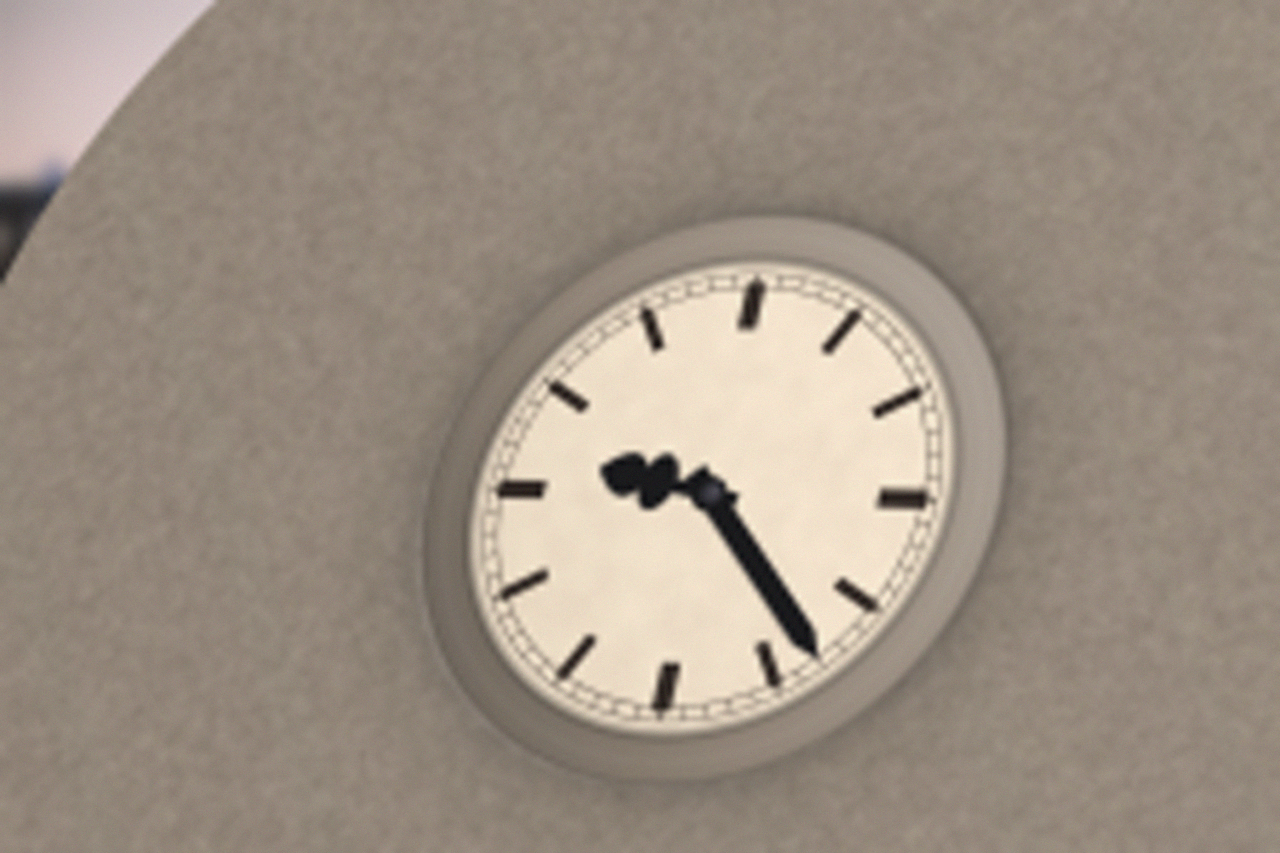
h=9 m=23
